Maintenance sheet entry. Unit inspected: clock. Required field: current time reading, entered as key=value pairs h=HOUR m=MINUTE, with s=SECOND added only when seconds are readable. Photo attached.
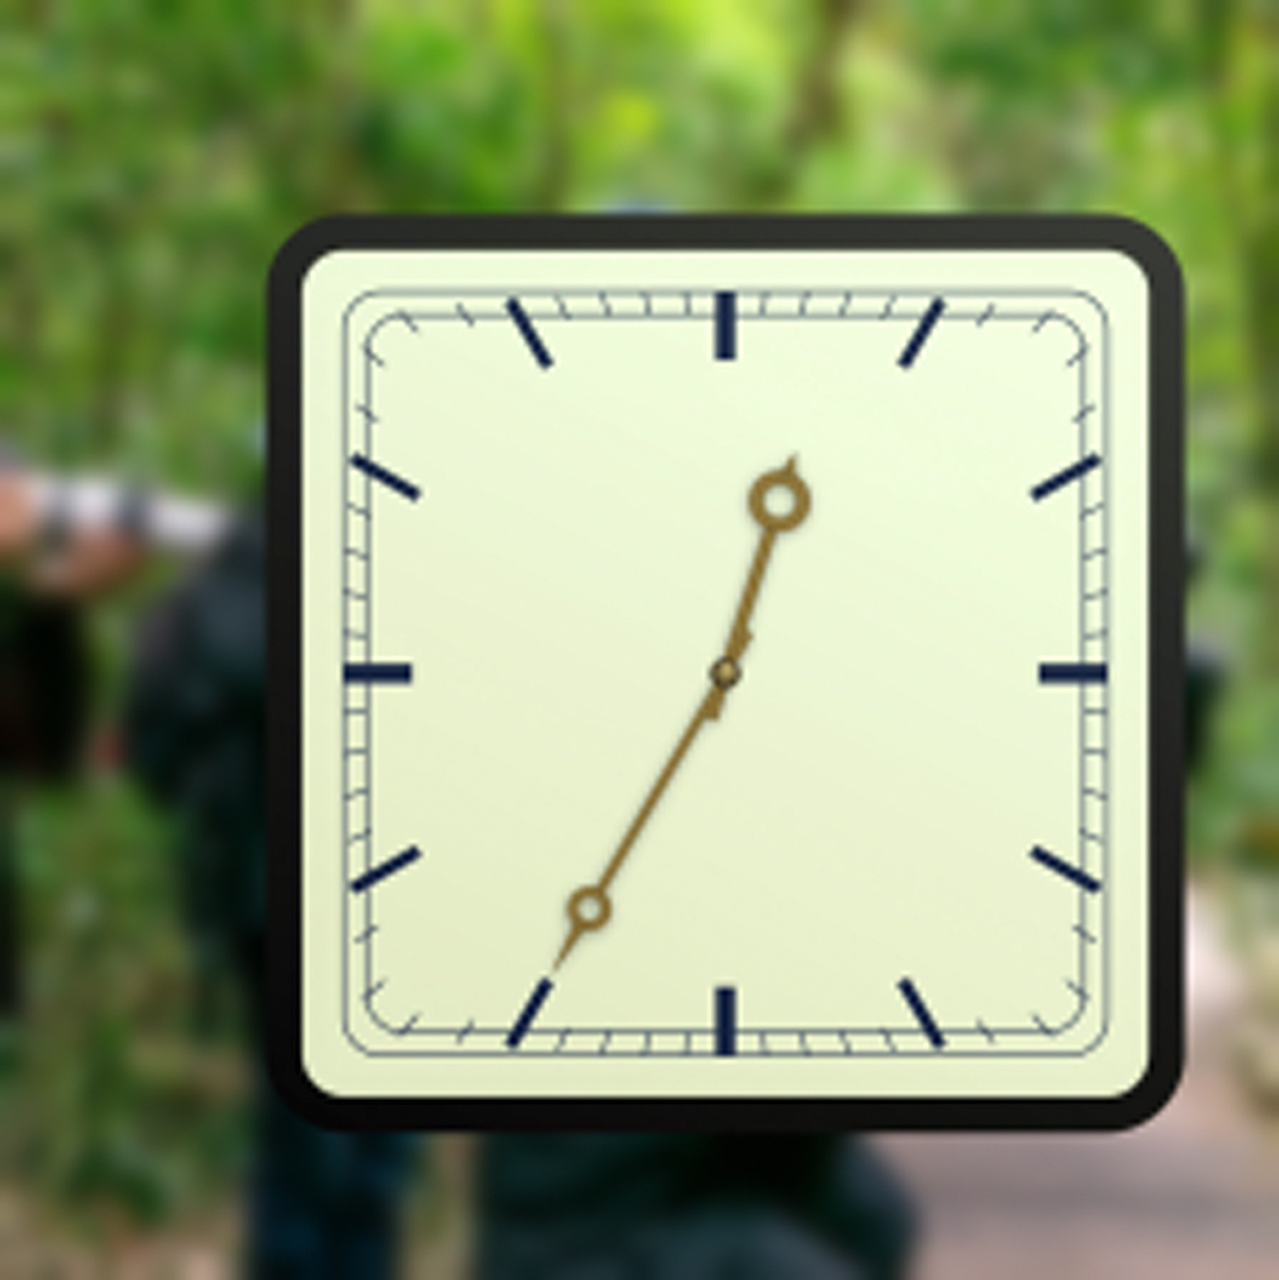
h=12 m=35
